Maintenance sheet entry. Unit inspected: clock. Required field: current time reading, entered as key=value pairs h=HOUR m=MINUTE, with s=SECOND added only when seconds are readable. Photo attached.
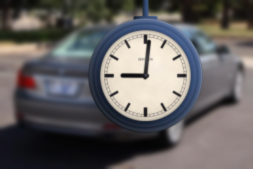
h=9 m=1
